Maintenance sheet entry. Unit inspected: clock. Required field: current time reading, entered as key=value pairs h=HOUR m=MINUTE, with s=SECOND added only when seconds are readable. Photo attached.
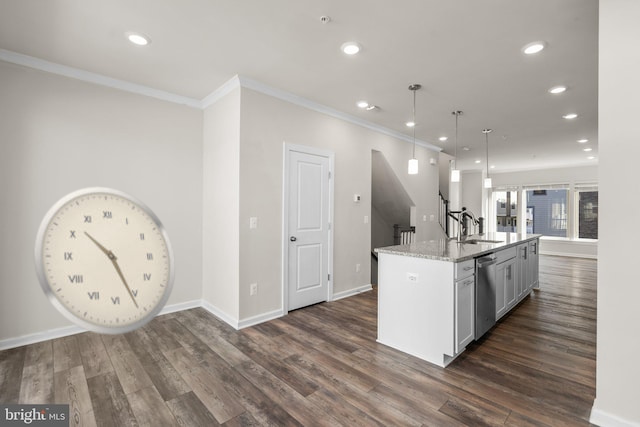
h=10 m=26
